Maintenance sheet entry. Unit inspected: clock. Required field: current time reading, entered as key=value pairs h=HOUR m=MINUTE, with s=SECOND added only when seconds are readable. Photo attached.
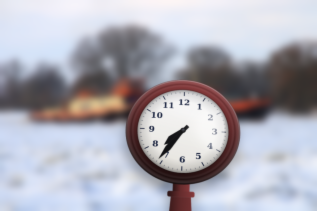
h=7 m=36
